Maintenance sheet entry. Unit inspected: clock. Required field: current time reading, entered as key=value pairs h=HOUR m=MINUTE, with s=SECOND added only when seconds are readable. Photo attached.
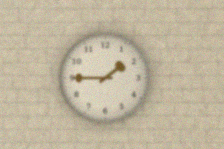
h=1 m=45
